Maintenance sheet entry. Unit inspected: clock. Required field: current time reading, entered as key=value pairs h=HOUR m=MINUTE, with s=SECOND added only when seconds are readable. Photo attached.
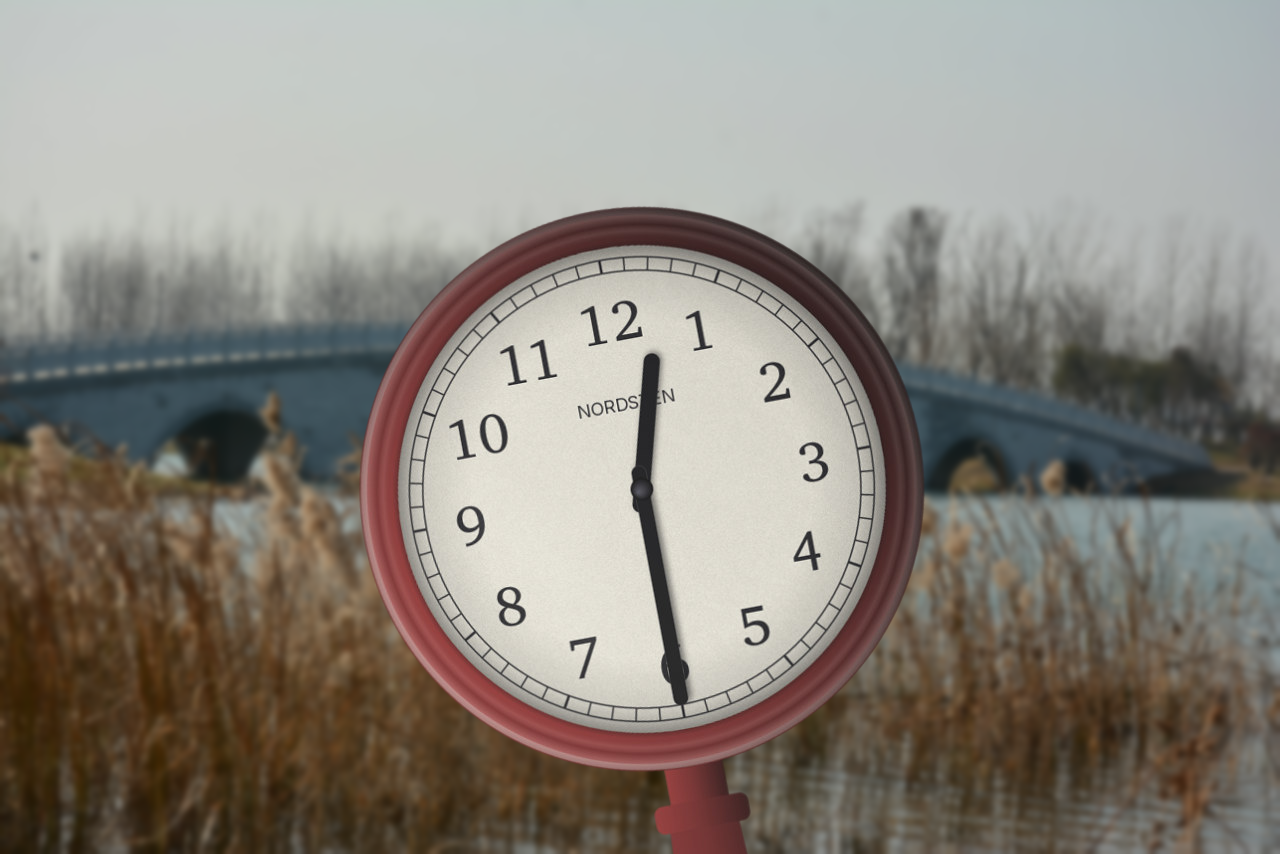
h=12 m=30
